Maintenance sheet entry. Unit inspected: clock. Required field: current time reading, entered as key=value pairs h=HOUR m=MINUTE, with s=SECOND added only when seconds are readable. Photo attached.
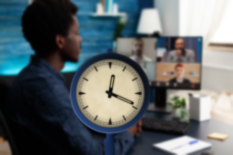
h=12 m=19
